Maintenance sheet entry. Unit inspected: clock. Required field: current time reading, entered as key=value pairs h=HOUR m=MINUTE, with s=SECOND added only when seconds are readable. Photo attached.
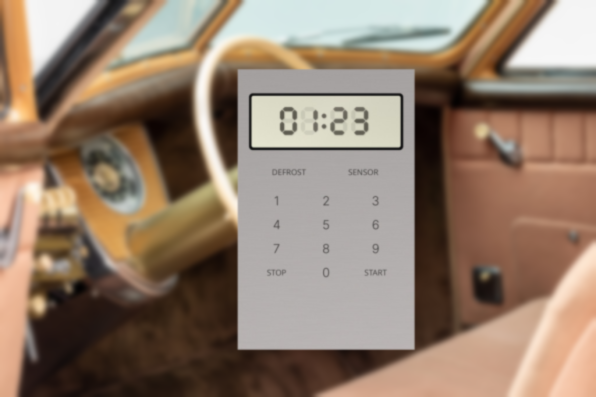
h=1 m=23
